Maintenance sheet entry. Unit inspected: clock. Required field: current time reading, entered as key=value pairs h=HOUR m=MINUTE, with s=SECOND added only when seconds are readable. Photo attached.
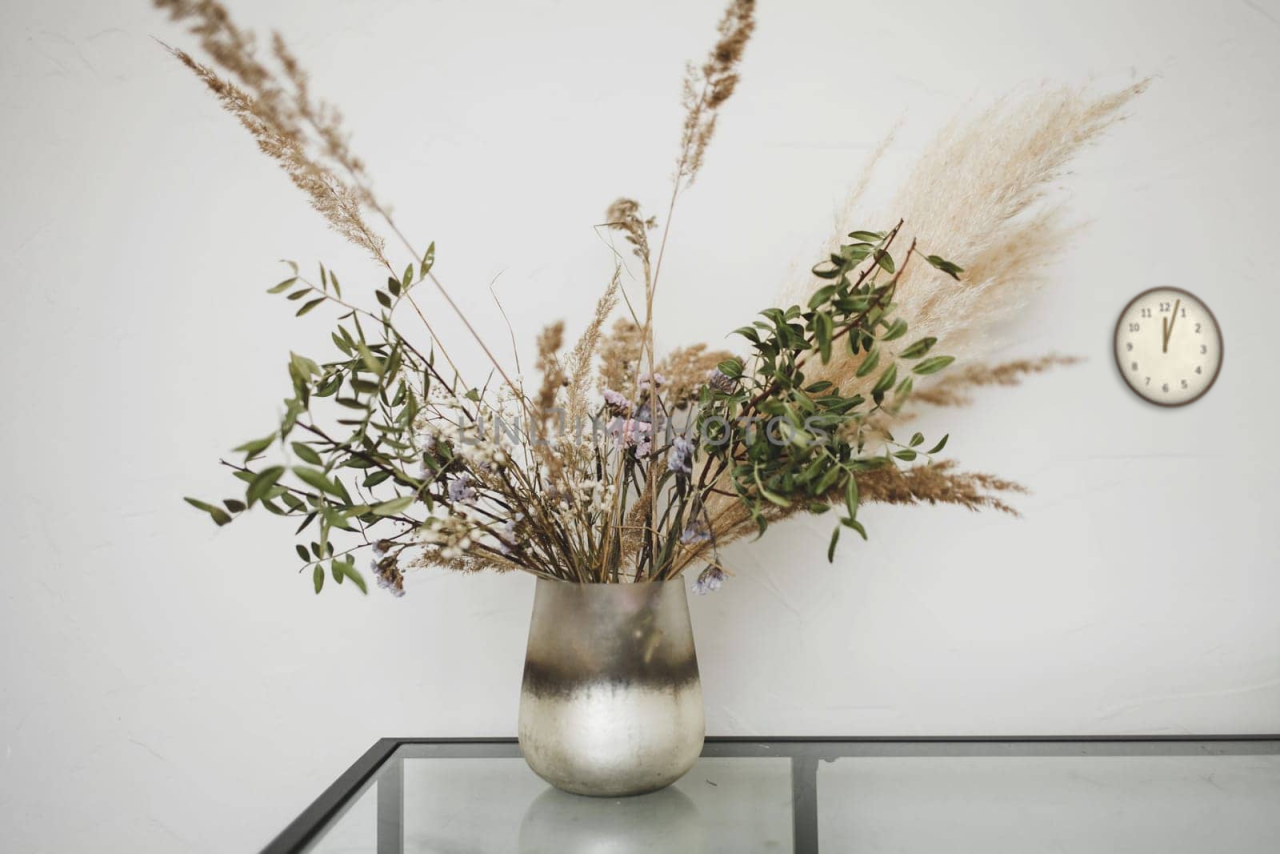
h=12 m=3
